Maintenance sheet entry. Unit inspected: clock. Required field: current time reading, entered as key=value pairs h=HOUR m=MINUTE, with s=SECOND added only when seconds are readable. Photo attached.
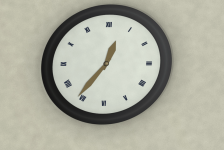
h=12 m=36
